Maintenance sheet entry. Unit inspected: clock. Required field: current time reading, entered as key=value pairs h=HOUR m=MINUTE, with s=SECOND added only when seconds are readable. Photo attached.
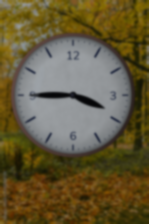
h=3 m=45
